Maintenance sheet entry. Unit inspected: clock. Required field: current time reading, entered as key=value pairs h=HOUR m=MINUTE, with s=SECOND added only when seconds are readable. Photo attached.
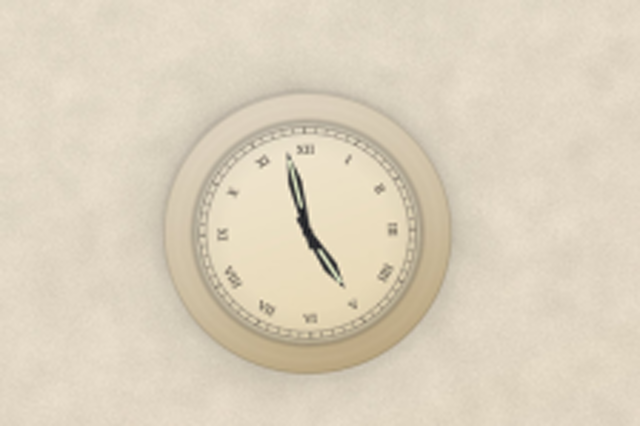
h=4 m=58
